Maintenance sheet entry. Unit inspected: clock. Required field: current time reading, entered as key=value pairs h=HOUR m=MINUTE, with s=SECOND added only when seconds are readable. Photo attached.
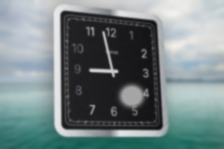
h=8 m=58
